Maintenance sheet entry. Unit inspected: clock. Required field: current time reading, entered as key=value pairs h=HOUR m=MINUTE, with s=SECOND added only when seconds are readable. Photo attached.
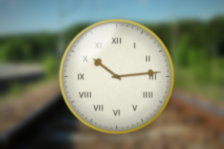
h=10 m=14
